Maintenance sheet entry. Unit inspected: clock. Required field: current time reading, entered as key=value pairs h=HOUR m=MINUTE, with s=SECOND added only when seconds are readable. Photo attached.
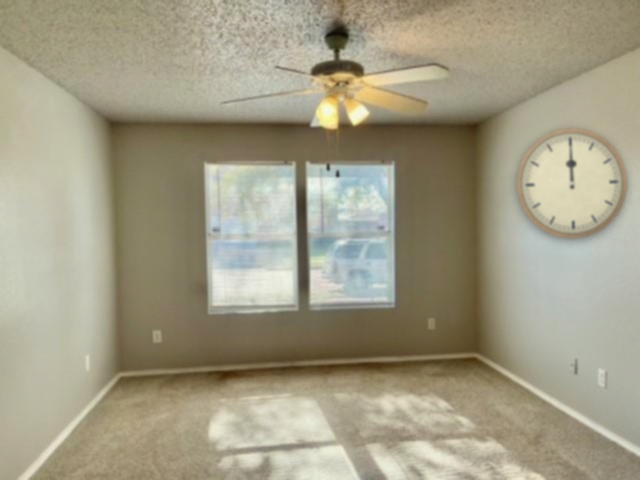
h=12 m=0
